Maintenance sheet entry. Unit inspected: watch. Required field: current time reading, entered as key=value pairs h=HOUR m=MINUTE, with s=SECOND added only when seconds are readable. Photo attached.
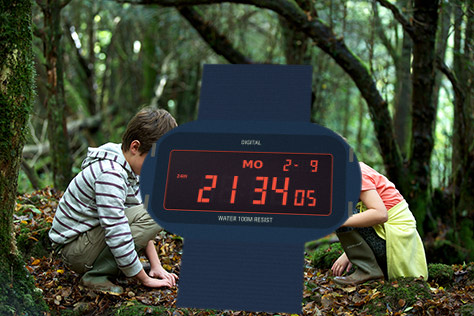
h=21 m=34 s=5
